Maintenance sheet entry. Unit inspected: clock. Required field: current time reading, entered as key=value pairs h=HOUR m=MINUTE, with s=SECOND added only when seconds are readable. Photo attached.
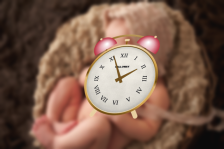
h=1 m=56
